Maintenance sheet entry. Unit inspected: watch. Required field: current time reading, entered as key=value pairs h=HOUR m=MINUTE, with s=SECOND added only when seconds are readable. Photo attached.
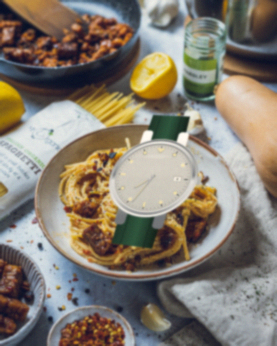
h=7 m=34
